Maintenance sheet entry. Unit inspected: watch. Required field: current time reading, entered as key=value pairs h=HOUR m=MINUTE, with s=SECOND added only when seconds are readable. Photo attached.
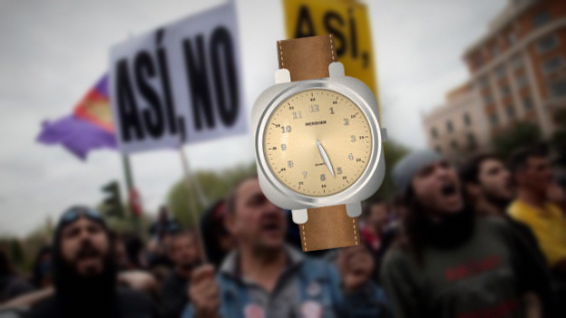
h=5 m=27
